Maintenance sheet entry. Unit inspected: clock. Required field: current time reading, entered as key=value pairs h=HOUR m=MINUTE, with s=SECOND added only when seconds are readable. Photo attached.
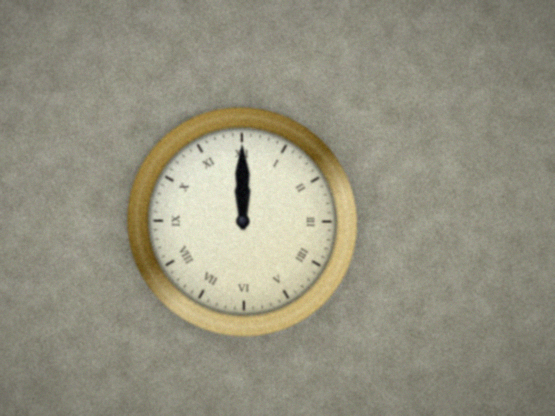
h=12 m=0
